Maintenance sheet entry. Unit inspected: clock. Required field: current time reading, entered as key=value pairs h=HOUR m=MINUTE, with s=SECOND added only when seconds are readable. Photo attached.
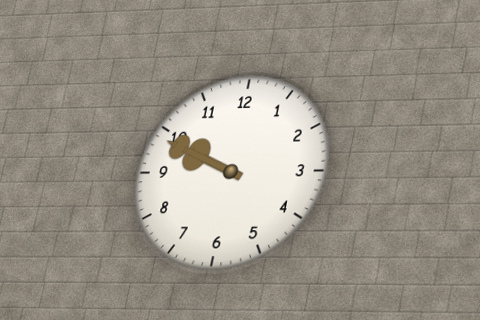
h=9 m=49
